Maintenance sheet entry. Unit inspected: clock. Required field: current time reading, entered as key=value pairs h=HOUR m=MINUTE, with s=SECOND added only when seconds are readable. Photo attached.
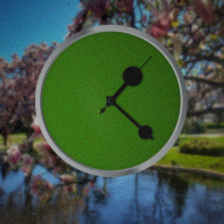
h=1 m=22 s=7
